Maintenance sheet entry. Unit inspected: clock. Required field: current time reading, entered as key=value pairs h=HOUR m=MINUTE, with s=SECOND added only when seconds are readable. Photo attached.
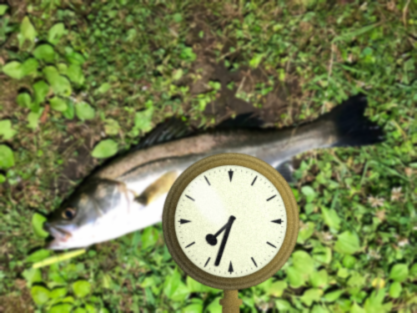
h=7 m=33
